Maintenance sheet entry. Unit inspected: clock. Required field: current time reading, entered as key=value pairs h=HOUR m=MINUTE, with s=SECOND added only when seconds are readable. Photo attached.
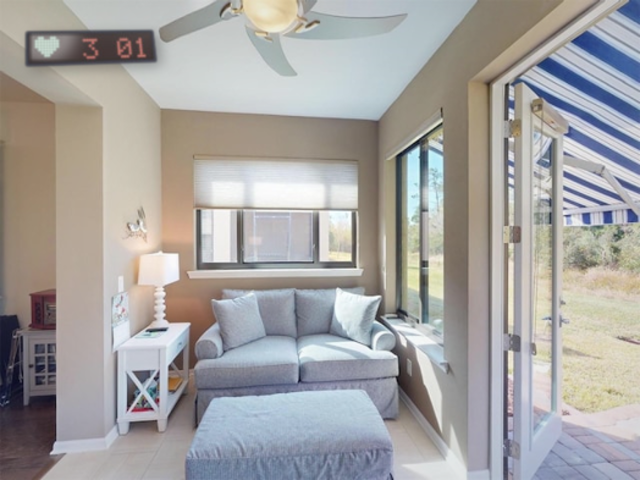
h=3 m=1
